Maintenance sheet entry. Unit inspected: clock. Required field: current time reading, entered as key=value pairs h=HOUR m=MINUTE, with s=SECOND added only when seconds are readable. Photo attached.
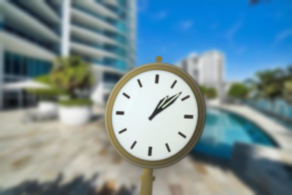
h=1 m=8
